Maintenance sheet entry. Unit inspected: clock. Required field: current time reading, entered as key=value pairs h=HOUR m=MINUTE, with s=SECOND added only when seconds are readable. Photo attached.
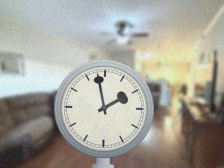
h=1 m=58
